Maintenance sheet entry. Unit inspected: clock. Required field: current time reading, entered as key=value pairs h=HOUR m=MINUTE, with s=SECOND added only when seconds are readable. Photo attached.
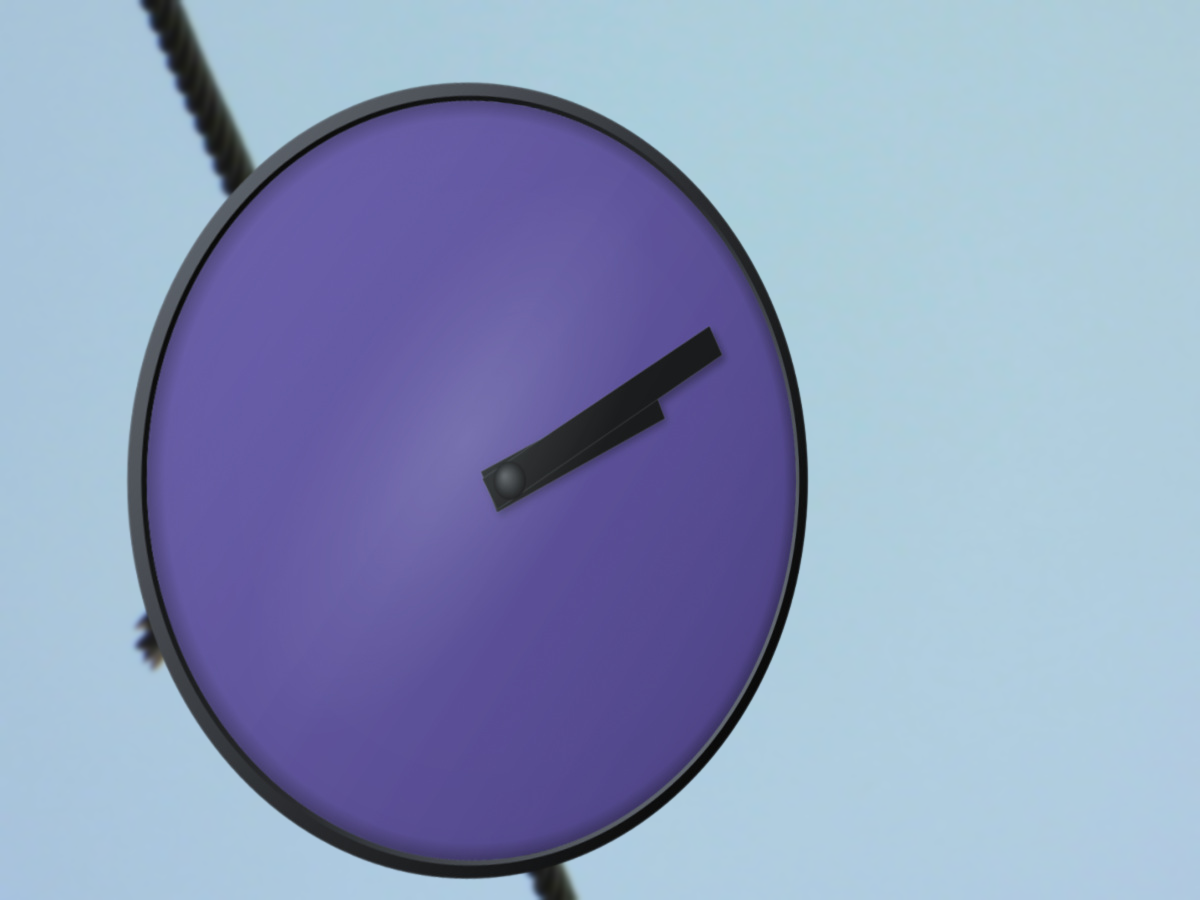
h=2 m=10
